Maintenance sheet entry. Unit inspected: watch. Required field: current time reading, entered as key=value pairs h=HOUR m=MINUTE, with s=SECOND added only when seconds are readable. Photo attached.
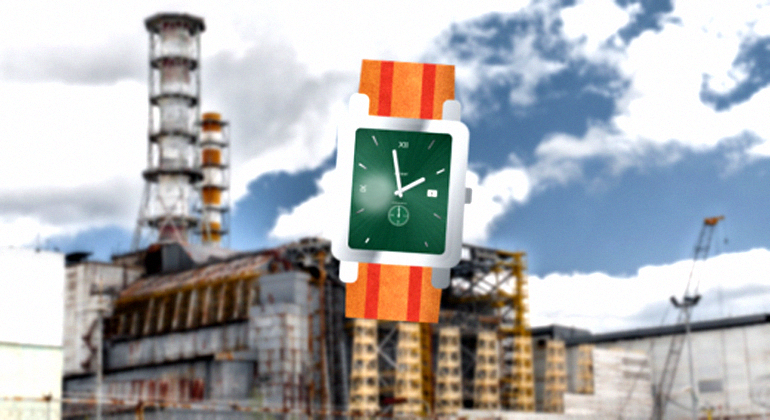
h=1 m=58
